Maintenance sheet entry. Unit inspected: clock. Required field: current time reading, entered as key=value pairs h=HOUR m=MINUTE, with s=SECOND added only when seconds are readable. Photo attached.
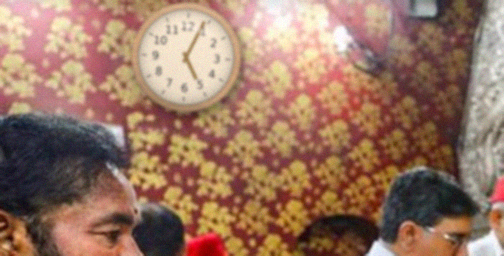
h=5 m=4
